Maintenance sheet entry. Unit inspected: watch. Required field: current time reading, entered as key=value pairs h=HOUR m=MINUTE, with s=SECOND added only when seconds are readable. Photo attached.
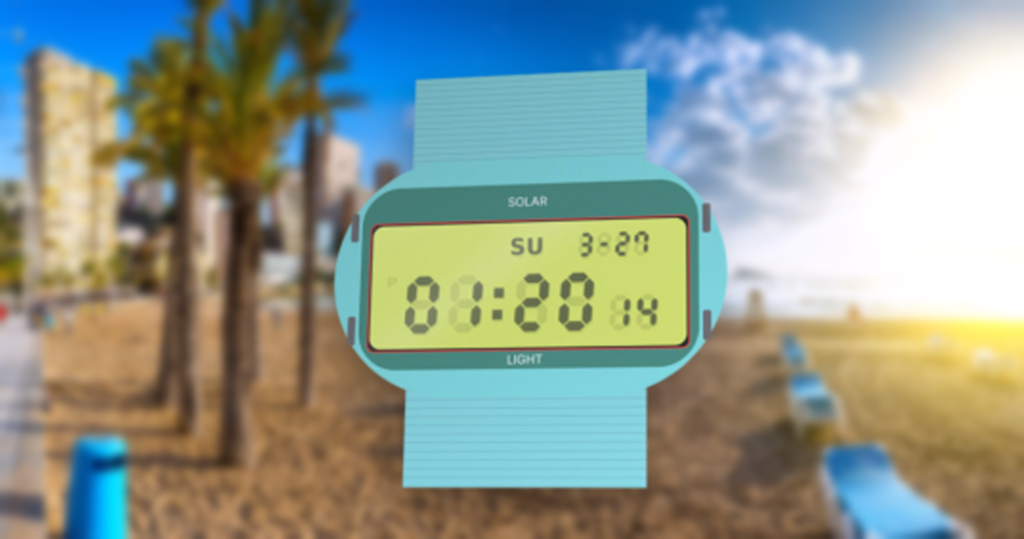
h=1 m=20 s=14
